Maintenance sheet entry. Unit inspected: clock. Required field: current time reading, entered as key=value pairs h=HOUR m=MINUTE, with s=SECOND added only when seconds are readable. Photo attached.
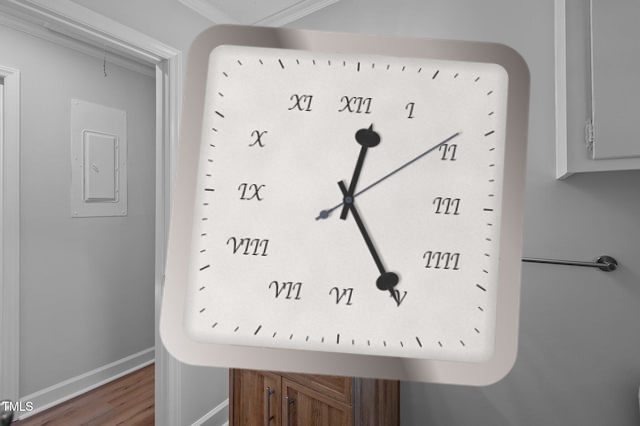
h=12 m=25 s=9
